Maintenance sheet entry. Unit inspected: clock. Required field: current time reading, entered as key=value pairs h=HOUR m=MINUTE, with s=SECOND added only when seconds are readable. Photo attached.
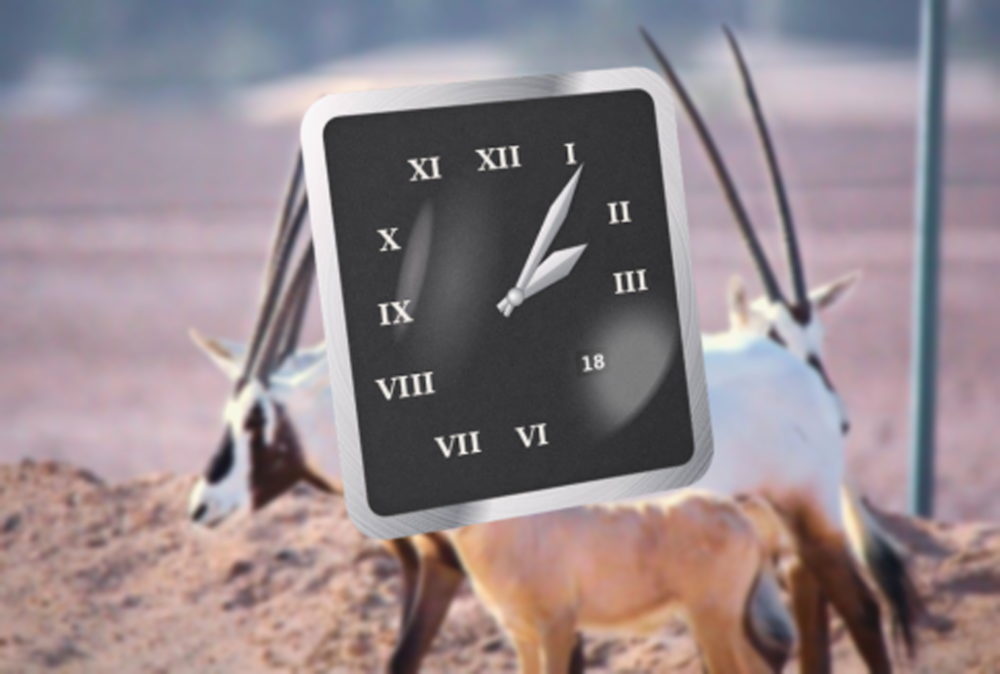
h=2 m=6
